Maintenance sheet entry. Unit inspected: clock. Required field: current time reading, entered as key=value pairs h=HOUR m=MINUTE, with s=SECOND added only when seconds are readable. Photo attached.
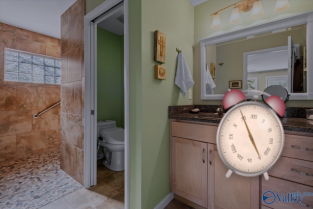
h=4 m=55
